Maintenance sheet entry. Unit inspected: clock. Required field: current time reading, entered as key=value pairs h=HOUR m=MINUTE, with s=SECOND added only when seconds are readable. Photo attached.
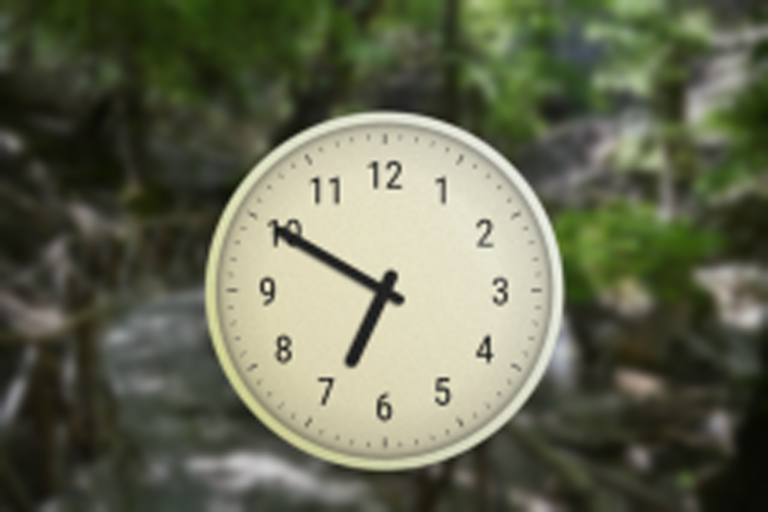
h=6 m=50
